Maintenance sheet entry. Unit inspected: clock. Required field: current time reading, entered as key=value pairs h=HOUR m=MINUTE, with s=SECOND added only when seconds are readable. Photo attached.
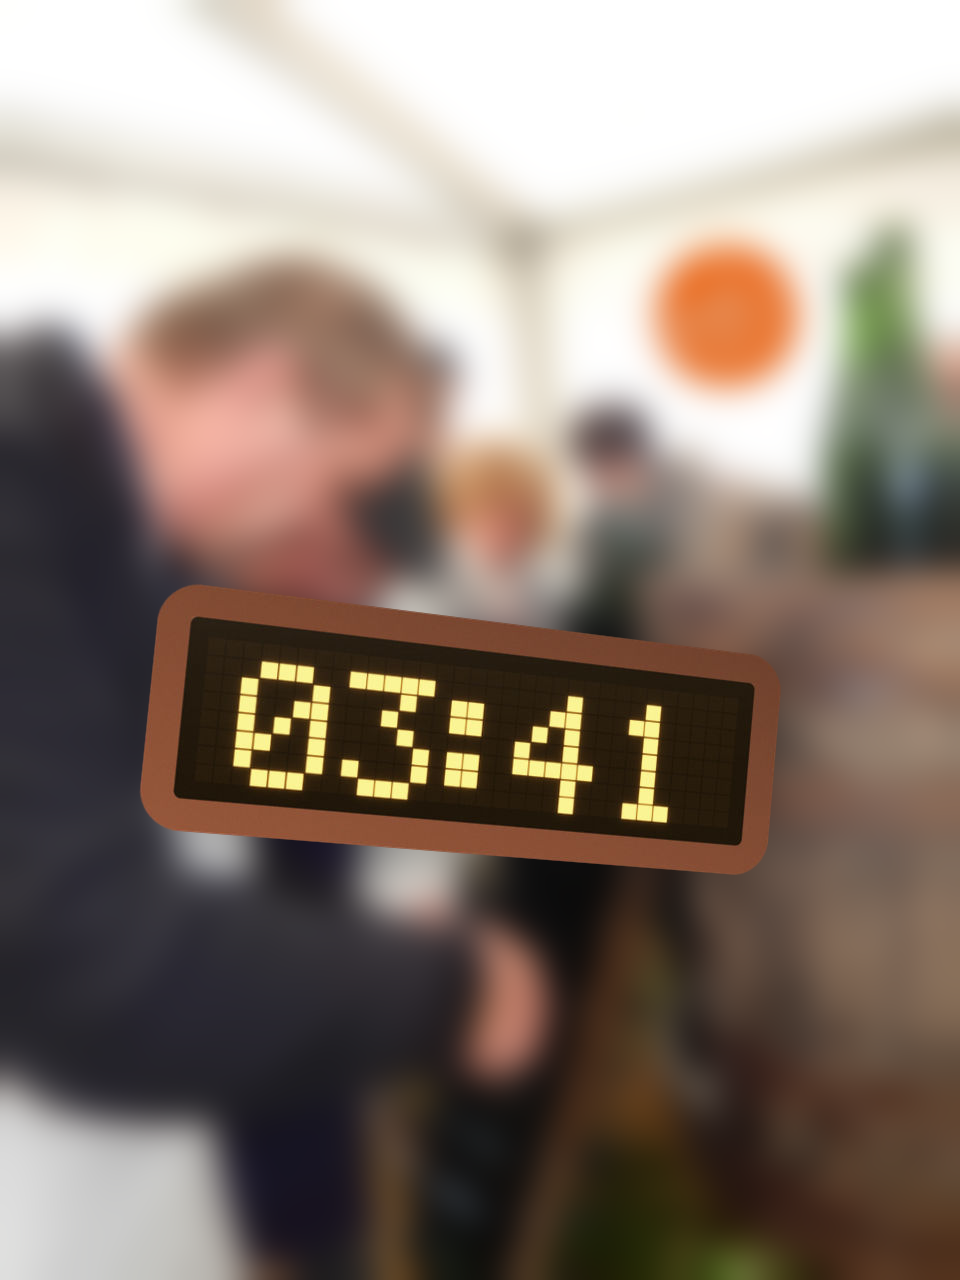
h=3 m=41
